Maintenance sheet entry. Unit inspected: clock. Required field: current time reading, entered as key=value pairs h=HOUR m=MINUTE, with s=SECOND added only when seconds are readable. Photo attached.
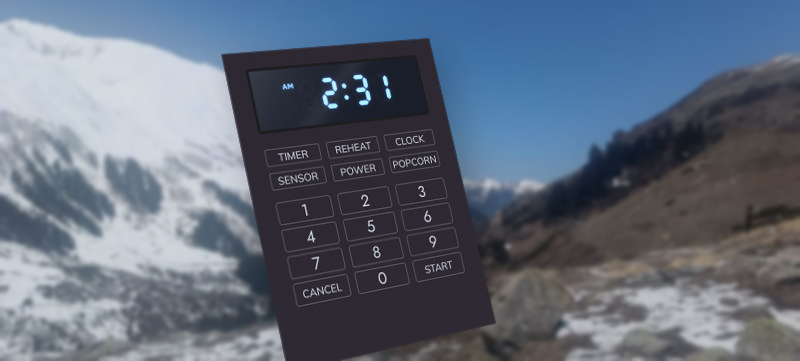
h=2 m=31
